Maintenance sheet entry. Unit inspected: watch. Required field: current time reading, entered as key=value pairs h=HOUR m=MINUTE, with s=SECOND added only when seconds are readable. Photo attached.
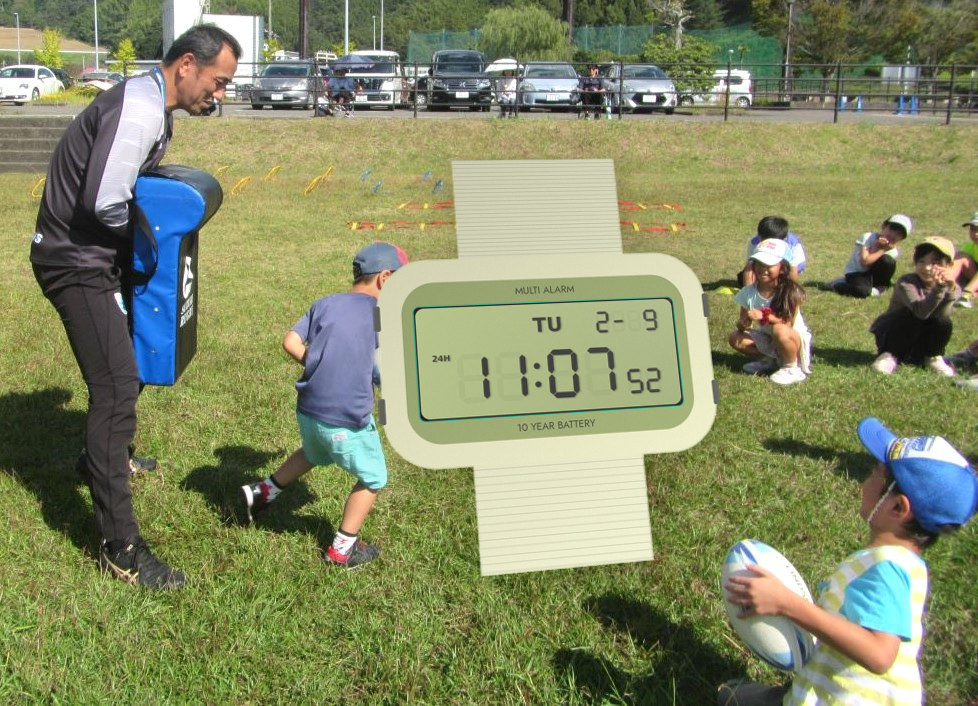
h=11 m=7 s=52
